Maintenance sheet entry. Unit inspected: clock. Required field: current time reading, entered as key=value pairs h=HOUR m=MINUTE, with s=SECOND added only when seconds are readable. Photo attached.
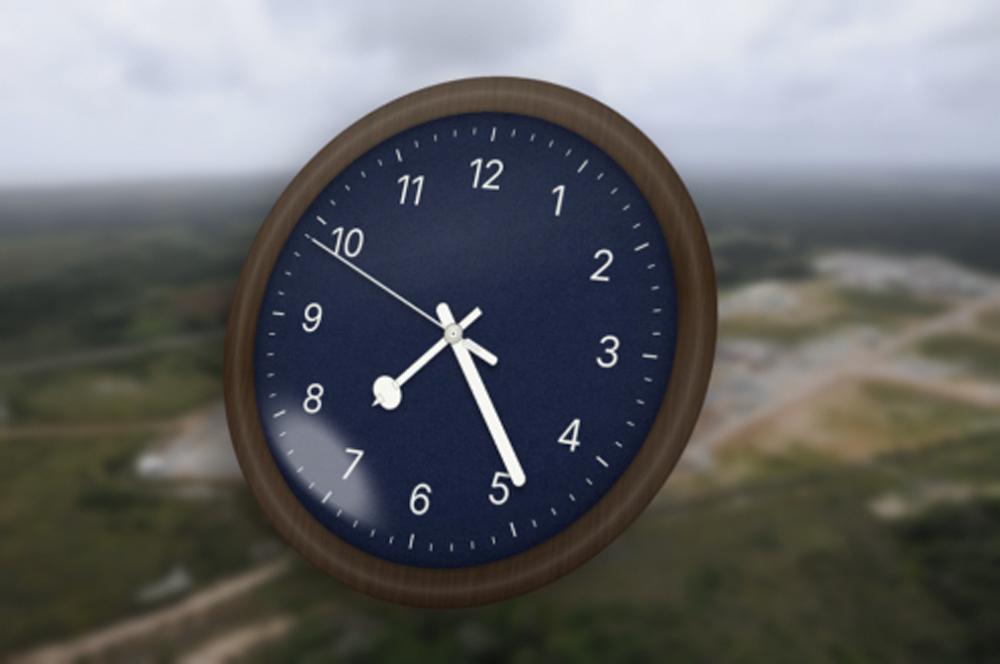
h=7 m=23 s=49
